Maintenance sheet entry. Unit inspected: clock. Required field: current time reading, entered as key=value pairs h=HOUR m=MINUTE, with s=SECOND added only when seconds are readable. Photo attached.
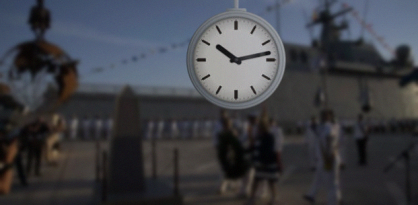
h=10 m=13
